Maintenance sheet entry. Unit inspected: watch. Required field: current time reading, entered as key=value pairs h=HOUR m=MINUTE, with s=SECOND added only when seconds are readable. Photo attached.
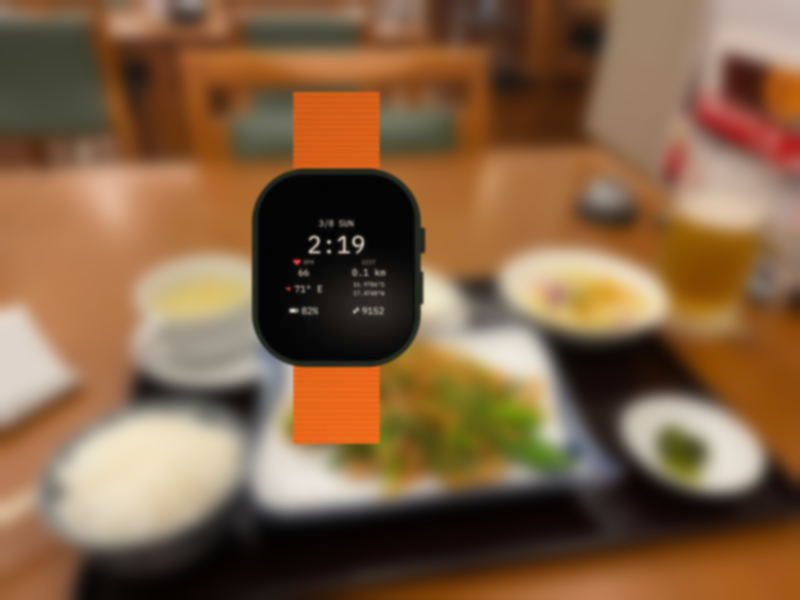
h=2 m=19
